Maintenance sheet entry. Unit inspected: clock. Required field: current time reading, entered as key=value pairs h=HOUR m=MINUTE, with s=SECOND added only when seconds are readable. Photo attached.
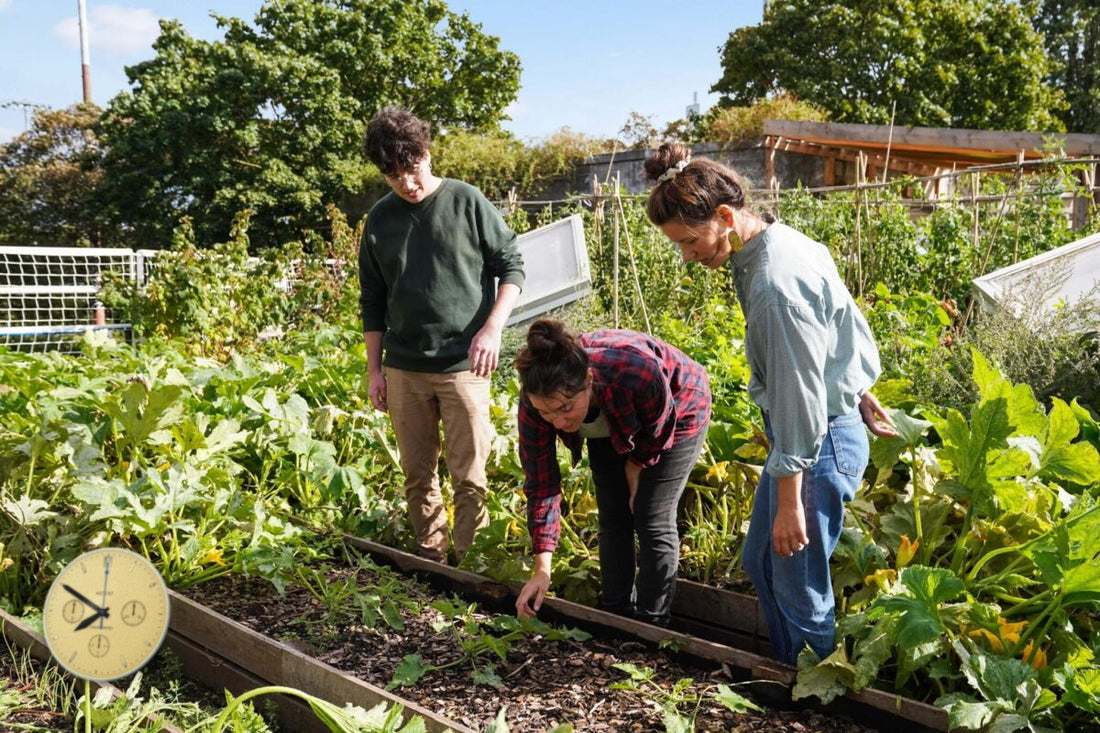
h=7 m=50
